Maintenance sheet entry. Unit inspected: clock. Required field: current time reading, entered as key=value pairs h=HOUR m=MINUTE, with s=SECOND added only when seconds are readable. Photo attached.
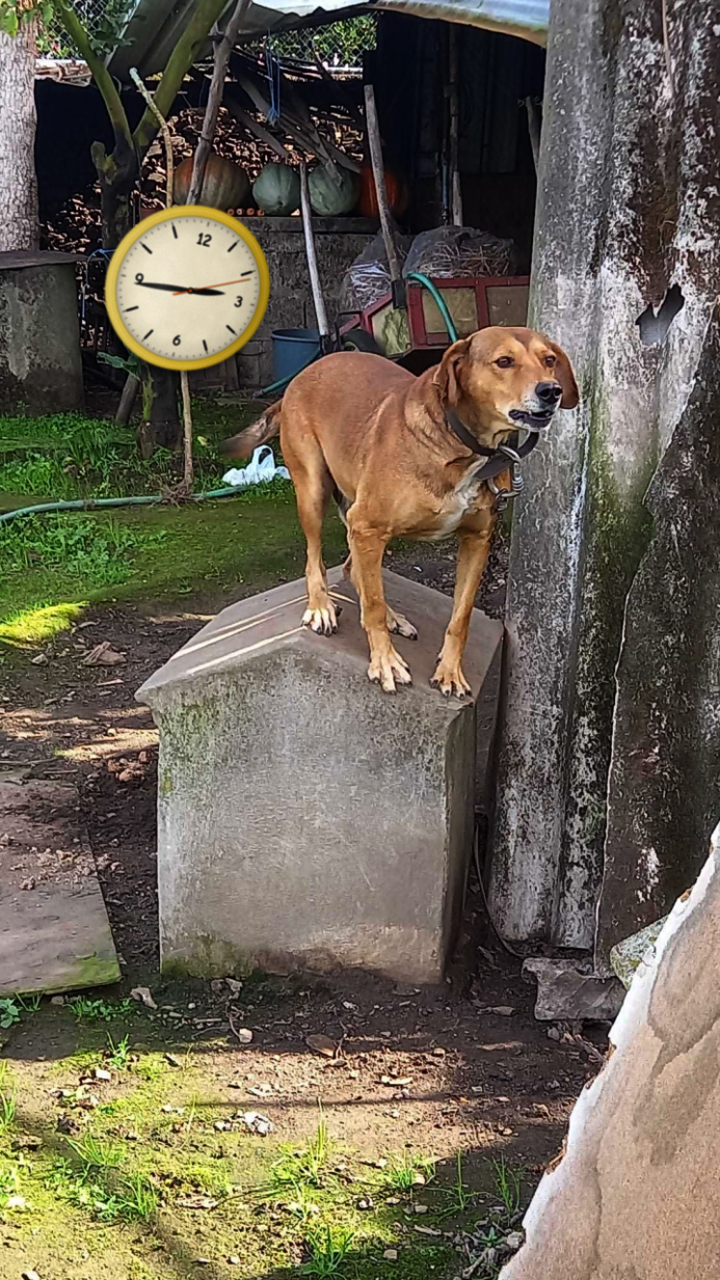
h=2 m=44 s=11
